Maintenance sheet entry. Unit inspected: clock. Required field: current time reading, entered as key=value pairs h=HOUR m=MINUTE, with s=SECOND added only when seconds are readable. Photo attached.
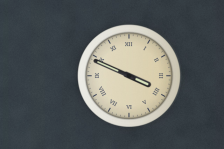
h=3 m=49
